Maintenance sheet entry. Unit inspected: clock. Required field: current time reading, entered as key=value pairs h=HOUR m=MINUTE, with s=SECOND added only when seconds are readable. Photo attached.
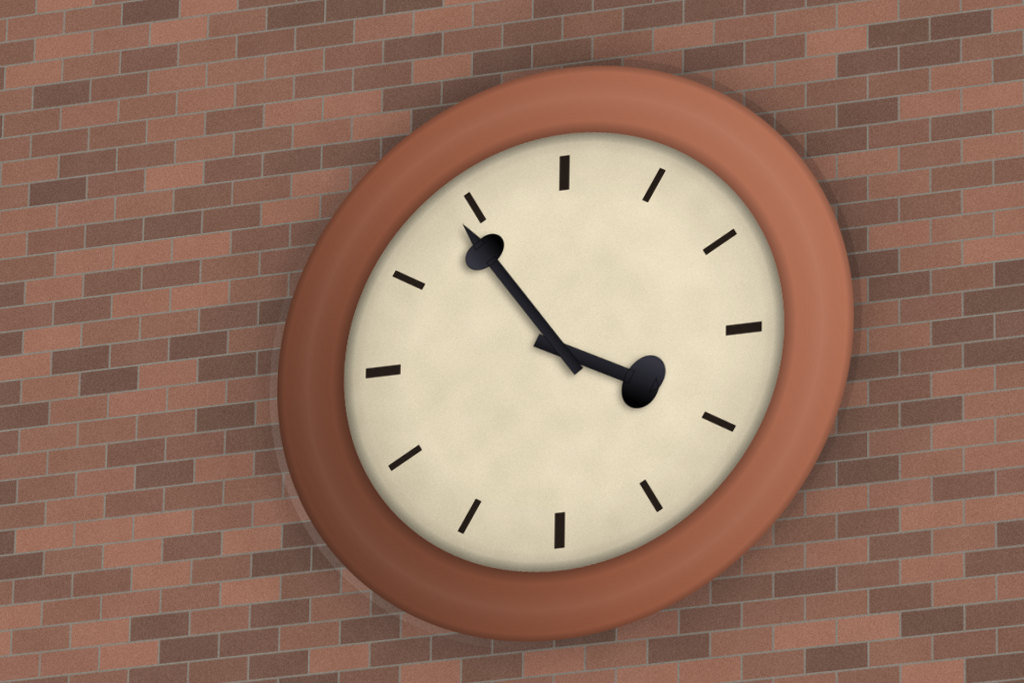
h=3 m=54
